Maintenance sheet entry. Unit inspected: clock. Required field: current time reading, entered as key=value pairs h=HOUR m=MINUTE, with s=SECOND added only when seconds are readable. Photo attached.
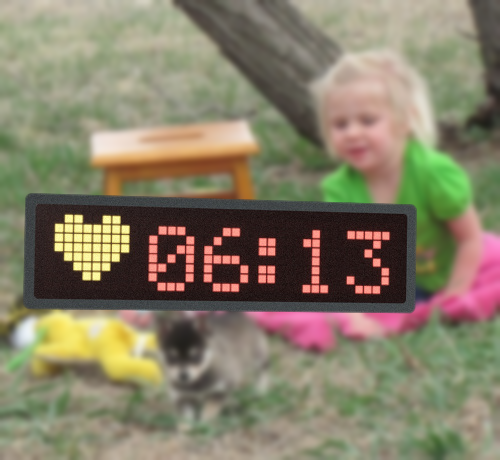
h=6 m=13
